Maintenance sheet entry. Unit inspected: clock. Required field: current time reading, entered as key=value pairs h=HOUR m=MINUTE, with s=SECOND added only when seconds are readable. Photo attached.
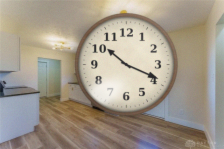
h=10 m=19
